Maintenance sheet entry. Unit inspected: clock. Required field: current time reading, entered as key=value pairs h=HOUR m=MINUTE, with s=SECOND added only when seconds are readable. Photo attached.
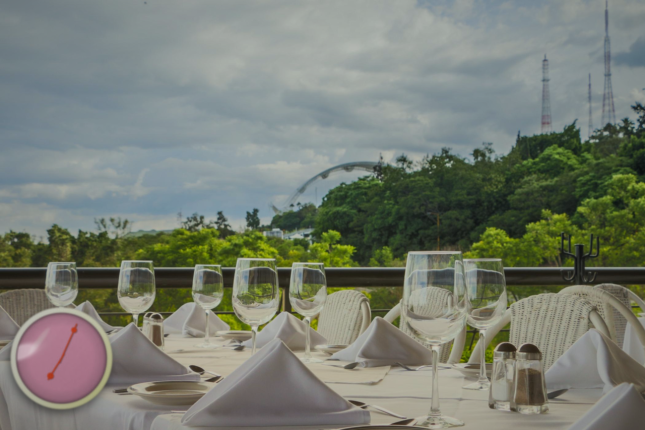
h=7 m=4
